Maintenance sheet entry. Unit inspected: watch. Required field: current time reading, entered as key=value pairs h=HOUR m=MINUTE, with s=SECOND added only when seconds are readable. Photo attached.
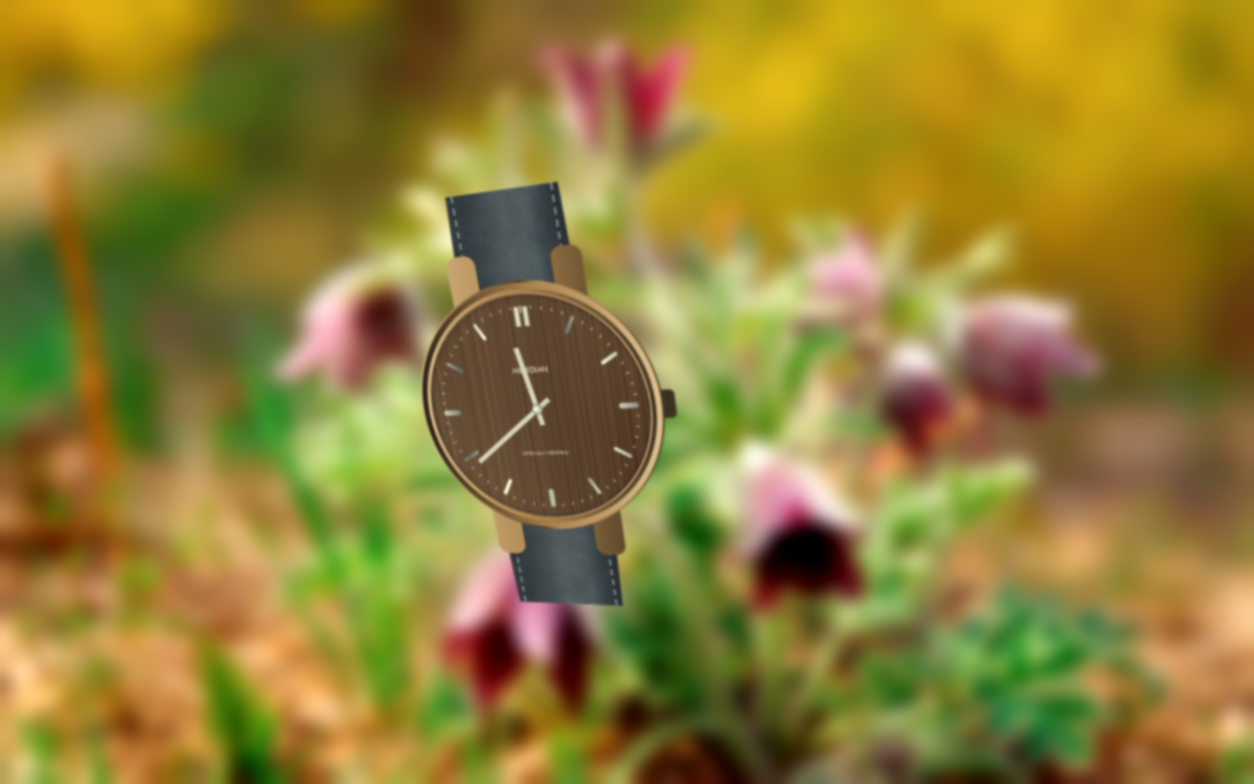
h=11 m=39
